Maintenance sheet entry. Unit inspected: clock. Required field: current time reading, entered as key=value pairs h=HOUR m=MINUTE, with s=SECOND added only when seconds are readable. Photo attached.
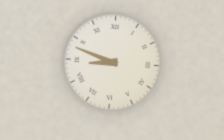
h=8 m=48
